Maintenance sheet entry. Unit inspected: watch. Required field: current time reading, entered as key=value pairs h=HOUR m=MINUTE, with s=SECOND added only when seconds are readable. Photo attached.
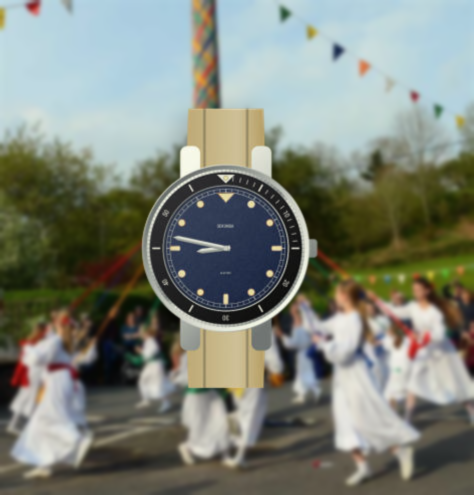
h=8 m=47
